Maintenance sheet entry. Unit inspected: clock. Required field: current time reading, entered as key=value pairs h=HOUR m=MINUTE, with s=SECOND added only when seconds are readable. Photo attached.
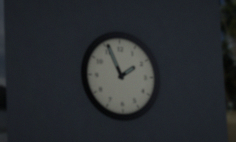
h=1 m=56
